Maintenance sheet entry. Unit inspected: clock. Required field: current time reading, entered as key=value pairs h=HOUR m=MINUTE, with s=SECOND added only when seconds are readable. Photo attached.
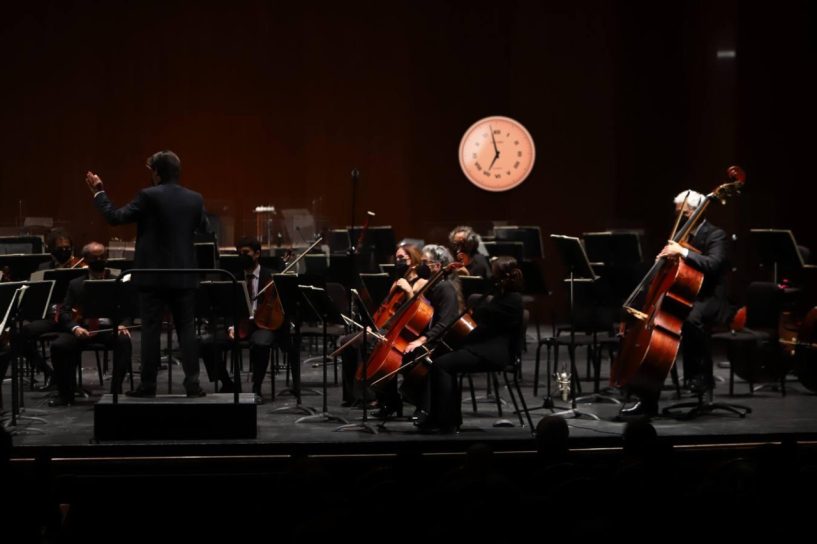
h=6 m=58
